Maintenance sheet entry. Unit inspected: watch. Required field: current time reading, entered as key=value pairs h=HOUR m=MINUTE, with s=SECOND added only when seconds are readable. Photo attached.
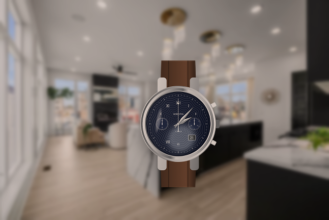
h=2 m=7
